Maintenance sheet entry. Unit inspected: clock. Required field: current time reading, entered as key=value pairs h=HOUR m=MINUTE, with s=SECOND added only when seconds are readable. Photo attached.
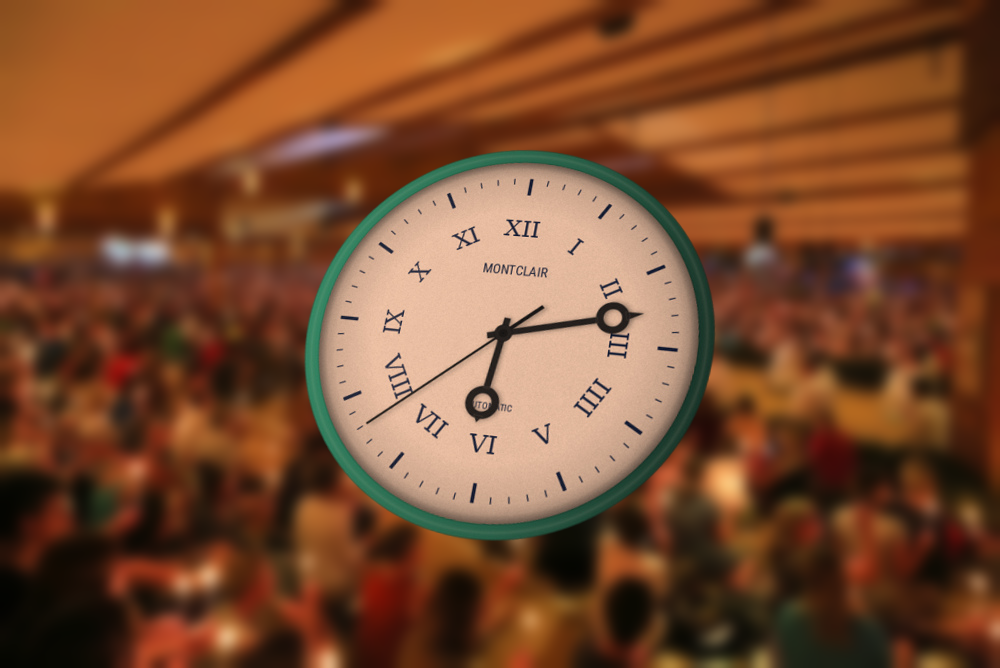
h=6 m=12 s=38
